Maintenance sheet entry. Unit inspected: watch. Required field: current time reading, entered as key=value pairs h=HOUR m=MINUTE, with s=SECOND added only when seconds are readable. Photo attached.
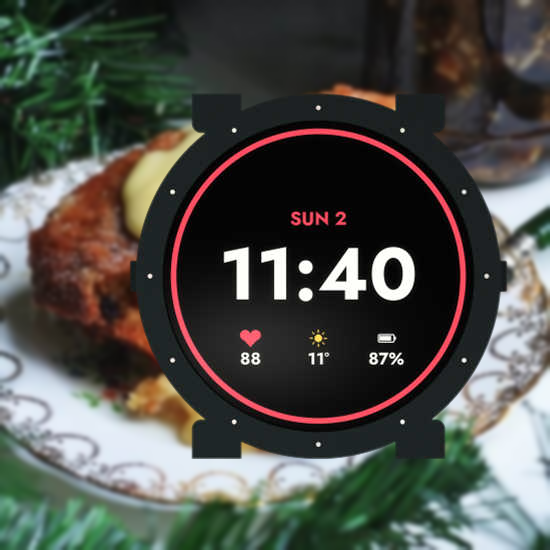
h=11 m=40
